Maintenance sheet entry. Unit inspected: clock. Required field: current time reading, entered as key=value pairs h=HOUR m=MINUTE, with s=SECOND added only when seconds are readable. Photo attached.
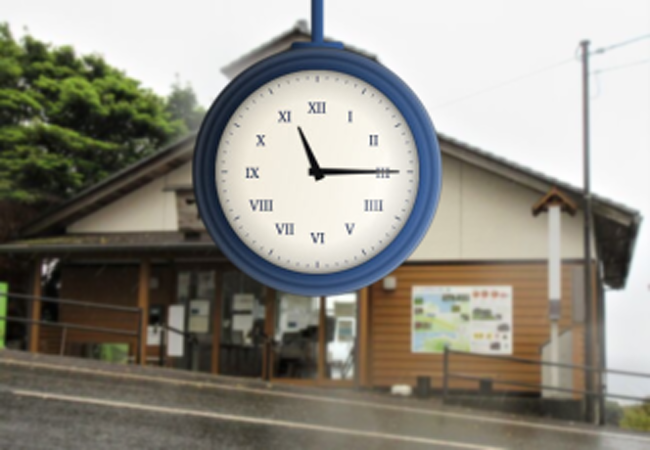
h=11 m=15
